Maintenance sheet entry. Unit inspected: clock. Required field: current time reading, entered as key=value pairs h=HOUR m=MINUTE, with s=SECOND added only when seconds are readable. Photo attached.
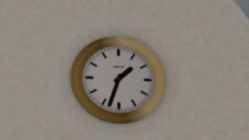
h=1 m=33
